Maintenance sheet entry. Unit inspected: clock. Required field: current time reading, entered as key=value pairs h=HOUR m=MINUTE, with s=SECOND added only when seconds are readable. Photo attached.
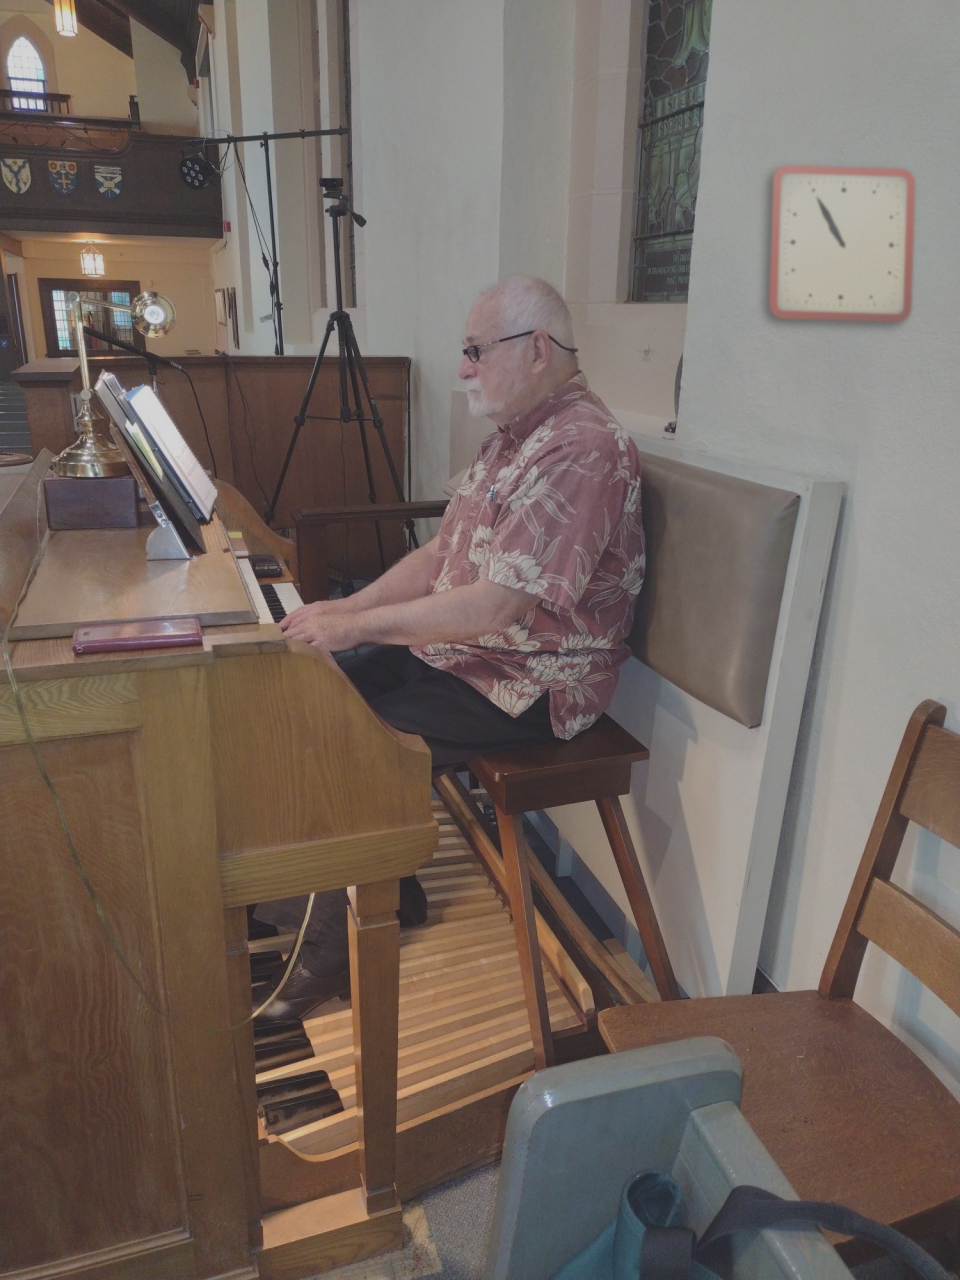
h=10 m=55
